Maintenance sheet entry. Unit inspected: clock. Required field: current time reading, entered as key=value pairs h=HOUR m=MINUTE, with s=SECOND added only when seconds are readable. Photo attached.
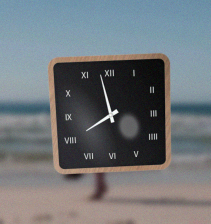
h=7 m=58
